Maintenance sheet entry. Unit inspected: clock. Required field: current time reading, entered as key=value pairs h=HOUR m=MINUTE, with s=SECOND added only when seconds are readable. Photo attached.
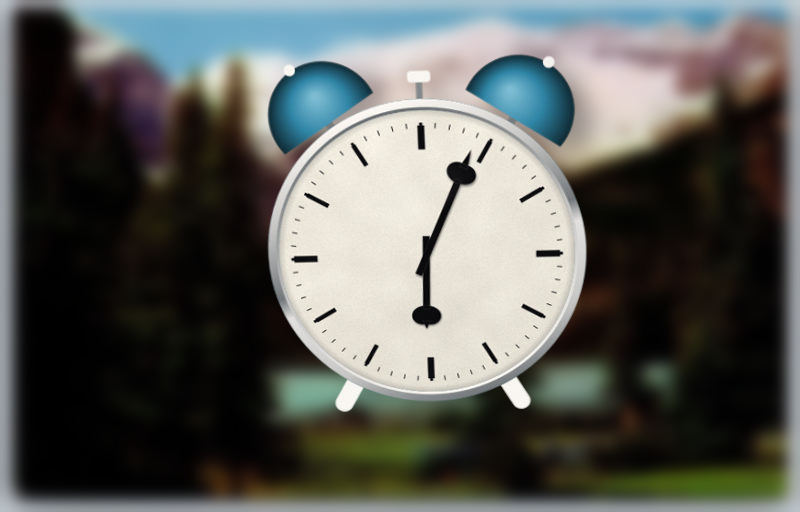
h=6 m=4
